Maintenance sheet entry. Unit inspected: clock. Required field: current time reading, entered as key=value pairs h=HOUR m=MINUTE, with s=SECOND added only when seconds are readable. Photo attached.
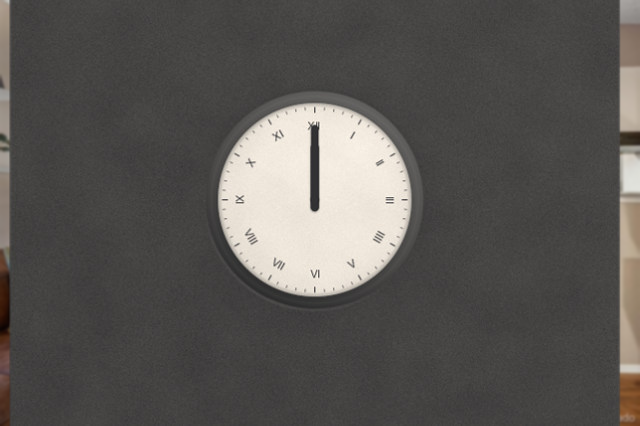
h=12 m=0
